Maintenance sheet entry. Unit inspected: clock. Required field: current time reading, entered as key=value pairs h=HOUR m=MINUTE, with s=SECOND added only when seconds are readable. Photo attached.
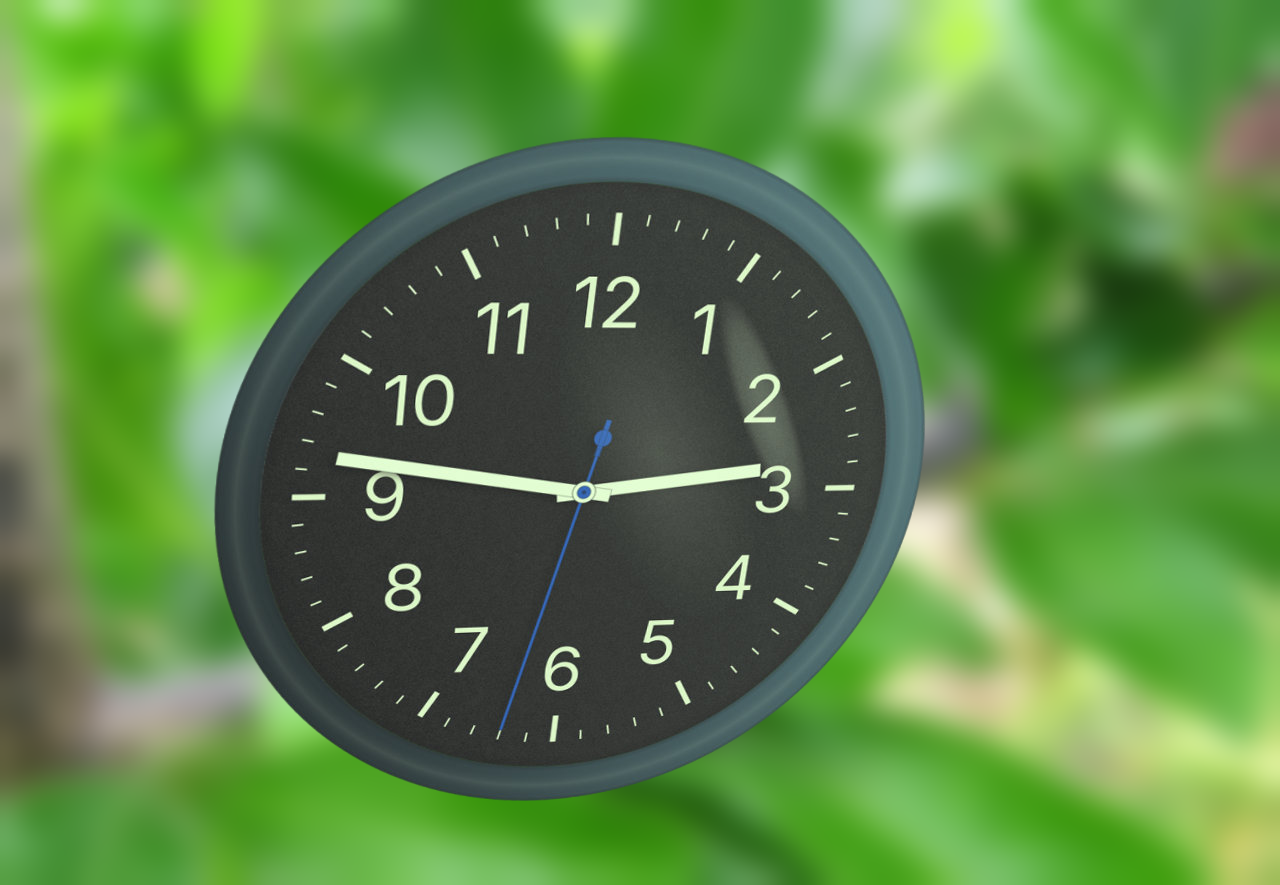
h=2 m=46 s=32
